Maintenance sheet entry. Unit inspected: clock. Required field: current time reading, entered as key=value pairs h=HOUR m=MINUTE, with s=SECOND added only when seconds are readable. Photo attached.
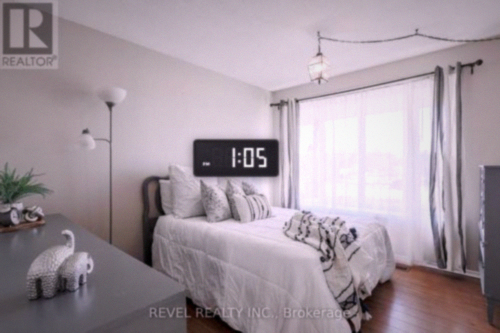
h=1 m=5
